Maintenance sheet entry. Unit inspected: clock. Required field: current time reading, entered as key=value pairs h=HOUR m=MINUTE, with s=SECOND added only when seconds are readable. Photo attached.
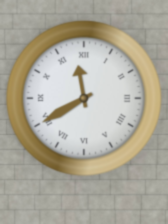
h=11 m=40
